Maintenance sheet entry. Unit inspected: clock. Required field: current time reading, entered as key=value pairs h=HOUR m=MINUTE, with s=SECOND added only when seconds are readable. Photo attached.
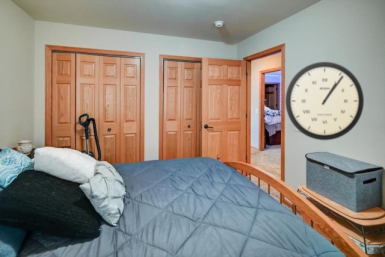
h=1 m=6
